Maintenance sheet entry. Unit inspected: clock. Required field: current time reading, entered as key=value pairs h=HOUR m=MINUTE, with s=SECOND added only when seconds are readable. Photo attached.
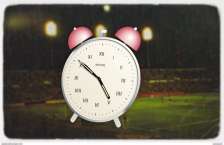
h=4 m=51
